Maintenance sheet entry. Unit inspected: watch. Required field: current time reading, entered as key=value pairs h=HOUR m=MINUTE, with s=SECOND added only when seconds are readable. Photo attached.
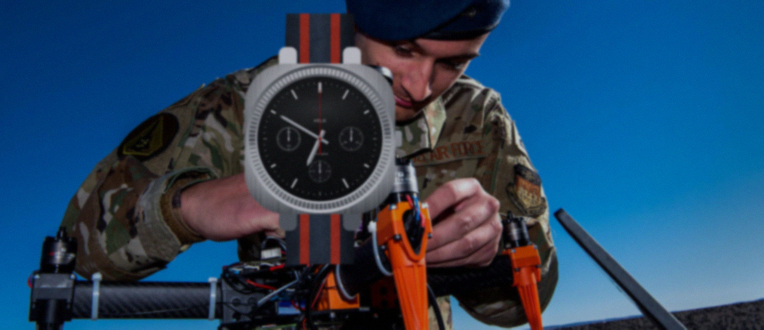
h=6 m=50
